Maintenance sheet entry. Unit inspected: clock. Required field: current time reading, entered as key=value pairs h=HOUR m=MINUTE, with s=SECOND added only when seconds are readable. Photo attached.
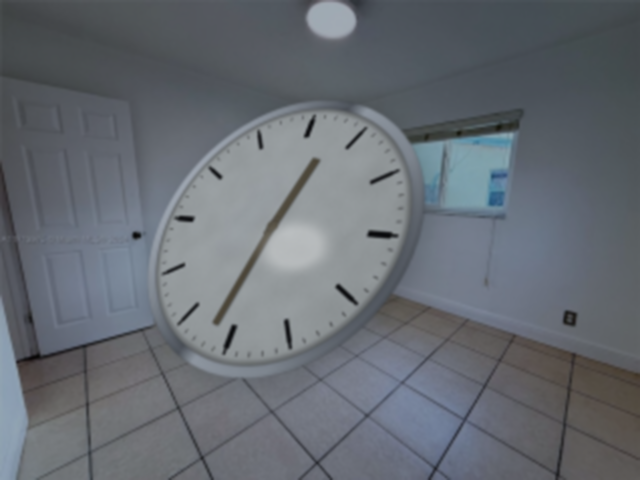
h=12 m=32
